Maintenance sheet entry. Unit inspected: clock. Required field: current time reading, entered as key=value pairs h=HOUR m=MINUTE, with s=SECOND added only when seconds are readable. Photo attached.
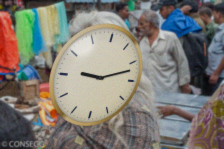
h=9 m=12
